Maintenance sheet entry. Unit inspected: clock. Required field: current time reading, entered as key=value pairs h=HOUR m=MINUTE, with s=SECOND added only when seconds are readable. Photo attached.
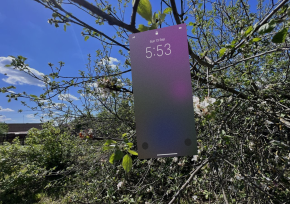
h=5 m=53
